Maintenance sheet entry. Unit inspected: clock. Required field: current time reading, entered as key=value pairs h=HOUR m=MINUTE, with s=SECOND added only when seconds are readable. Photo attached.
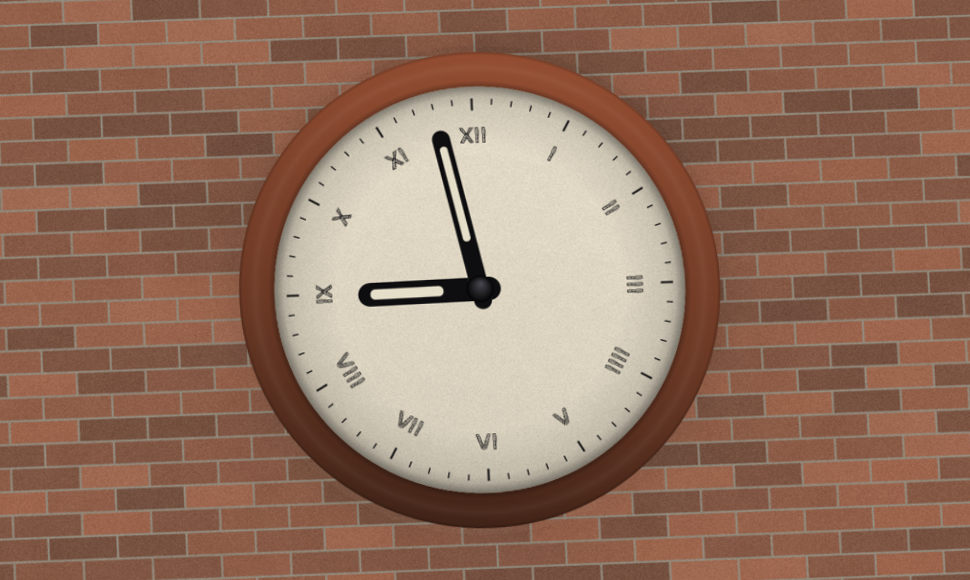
h=8 m=58
